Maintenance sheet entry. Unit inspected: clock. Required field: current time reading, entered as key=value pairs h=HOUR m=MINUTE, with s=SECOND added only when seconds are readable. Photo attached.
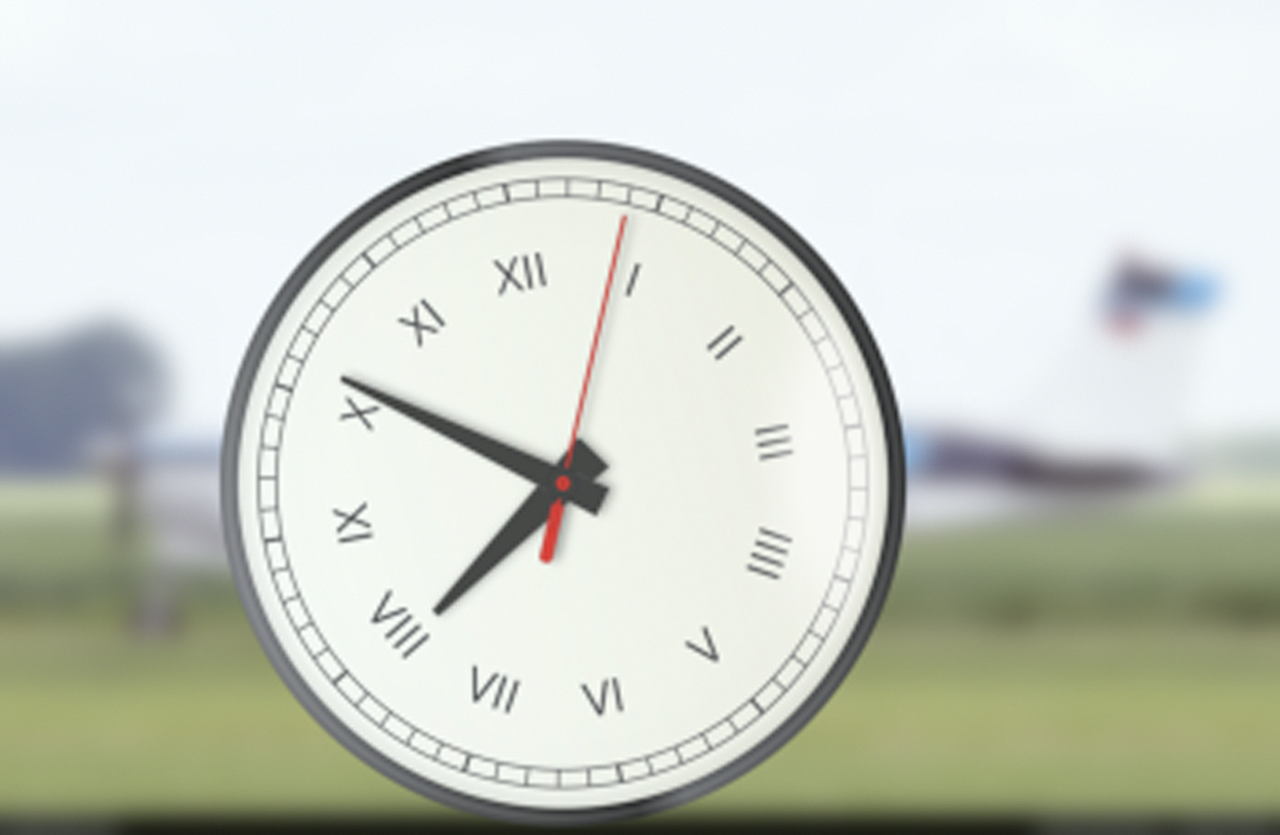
h=7 m=51 s=4
